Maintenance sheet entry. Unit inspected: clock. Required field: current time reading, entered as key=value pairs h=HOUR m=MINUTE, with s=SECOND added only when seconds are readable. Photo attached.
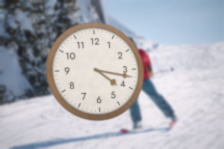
h=4 m=17
